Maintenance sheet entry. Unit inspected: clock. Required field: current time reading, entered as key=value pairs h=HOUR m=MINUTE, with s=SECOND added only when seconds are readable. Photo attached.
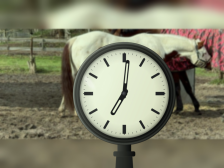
h=7 m=1
